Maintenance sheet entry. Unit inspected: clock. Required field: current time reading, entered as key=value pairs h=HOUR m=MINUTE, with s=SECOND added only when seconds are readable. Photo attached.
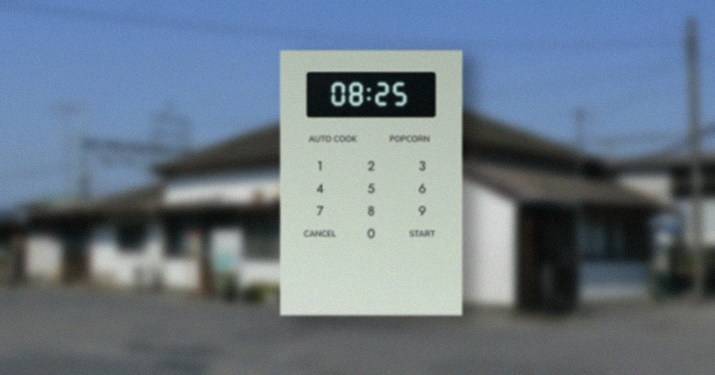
h=8 m=25
